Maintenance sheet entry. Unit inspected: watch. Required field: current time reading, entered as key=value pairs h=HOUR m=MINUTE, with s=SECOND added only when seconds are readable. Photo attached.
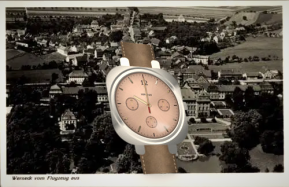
h=10 m=0
